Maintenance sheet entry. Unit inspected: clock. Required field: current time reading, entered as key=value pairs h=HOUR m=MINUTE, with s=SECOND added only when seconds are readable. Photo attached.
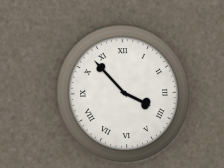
h=3 m=53
